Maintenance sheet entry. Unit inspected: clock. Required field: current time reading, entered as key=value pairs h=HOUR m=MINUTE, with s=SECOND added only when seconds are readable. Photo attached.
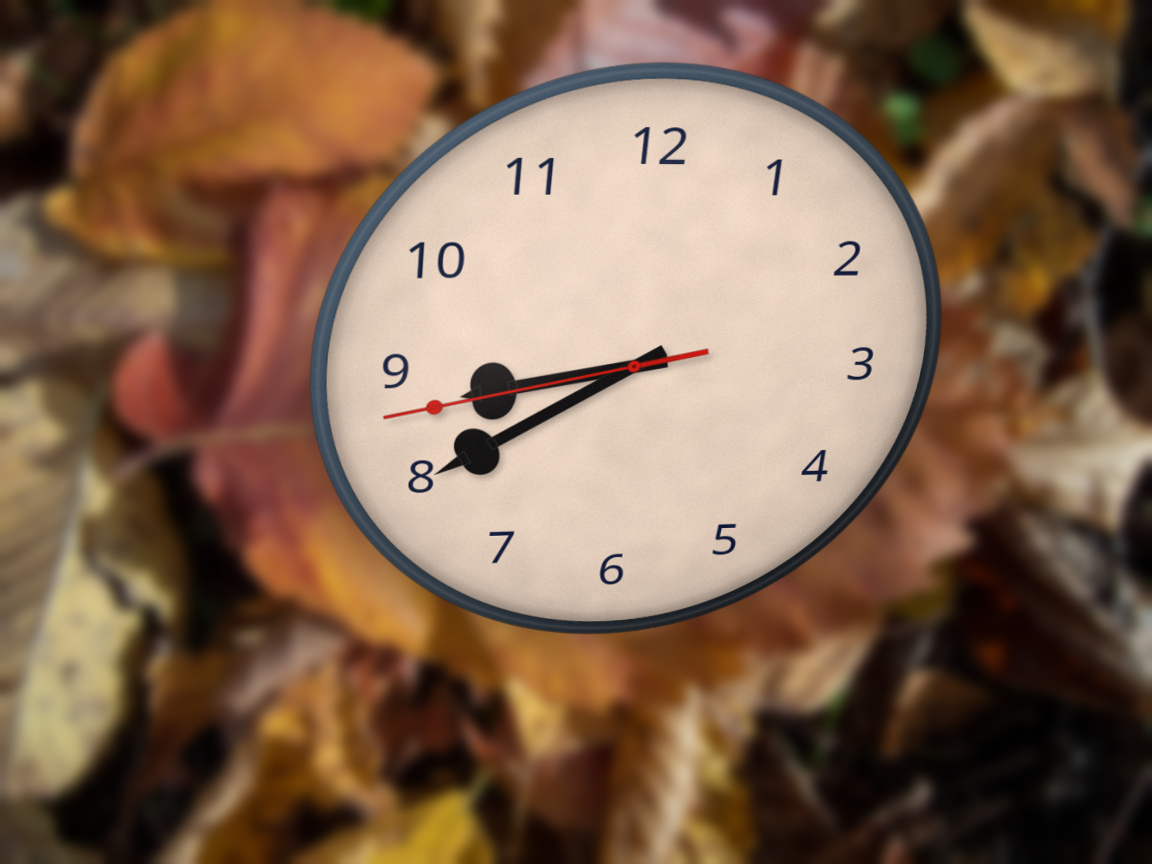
h=8 m=39 s=43
